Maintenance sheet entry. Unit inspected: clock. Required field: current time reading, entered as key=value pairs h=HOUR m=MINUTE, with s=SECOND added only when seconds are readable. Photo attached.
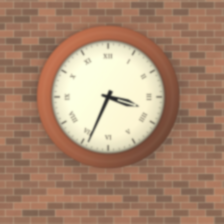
h=3 m=34
